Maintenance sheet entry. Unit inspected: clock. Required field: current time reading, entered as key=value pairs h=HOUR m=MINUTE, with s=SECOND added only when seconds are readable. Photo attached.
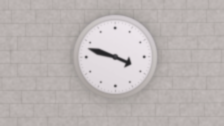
h=3 m=48
